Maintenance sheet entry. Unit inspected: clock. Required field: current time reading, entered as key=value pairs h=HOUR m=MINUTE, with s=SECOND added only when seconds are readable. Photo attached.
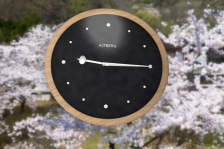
h=9 m=15
